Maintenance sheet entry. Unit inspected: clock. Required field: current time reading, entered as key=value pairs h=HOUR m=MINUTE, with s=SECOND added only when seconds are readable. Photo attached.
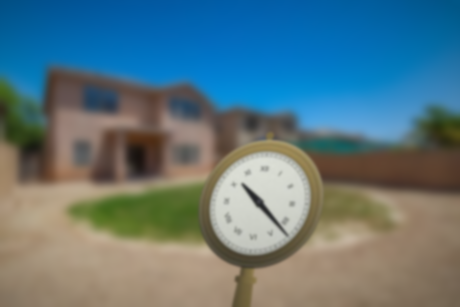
h=10 m=22
